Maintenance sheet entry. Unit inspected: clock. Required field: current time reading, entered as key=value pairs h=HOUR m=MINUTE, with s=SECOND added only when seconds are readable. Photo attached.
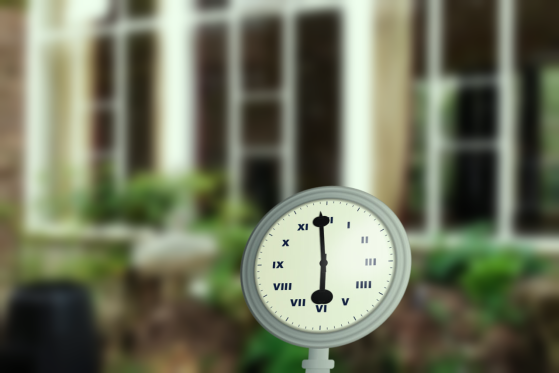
h=5 m=59
